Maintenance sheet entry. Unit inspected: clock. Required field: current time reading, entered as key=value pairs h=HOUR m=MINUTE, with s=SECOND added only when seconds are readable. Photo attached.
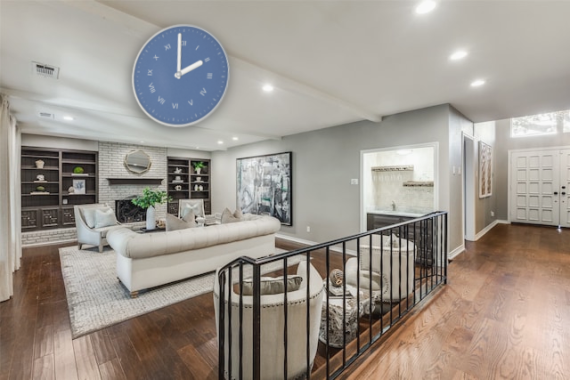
h=1 m=59
